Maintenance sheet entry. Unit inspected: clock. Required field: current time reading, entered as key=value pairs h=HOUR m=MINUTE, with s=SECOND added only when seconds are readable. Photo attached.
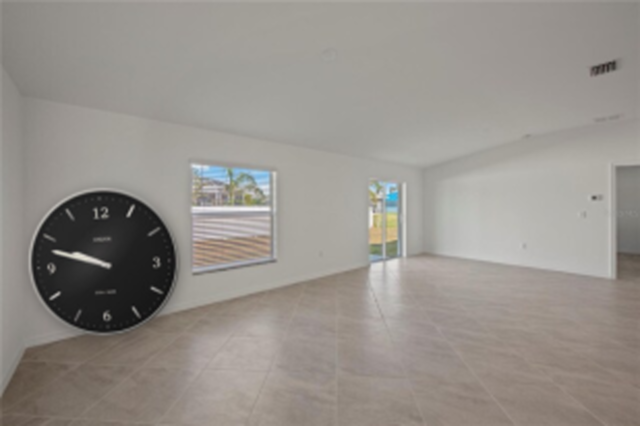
h=9 m=48
